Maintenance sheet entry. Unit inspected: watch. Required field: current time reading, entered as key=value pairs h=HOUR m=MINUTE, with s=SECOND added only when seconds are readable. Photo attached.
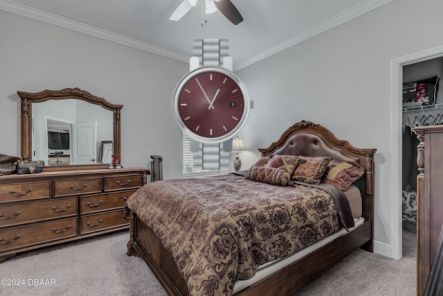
h=12 m=55
